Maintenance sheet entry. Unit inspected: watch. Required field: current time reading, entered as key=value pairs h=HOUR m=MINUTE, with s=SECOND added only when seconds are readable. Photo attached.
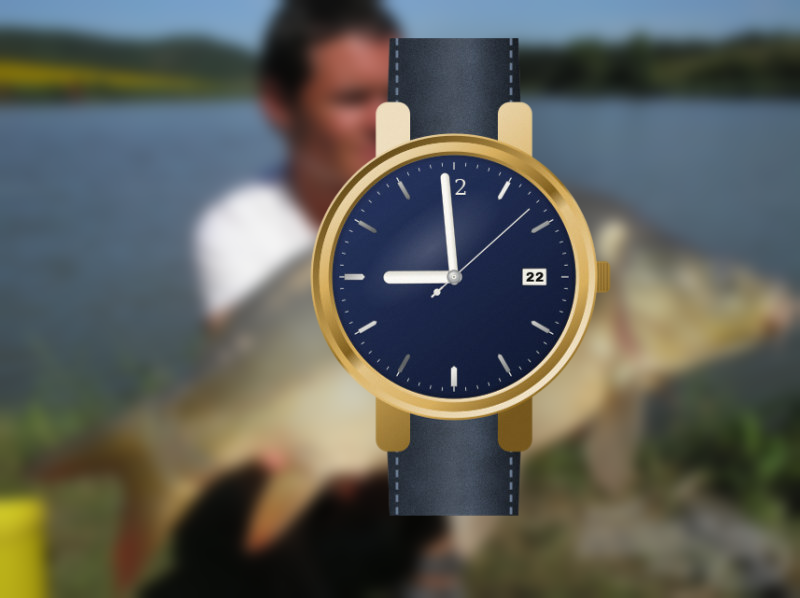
h=8 m=59 s=8
